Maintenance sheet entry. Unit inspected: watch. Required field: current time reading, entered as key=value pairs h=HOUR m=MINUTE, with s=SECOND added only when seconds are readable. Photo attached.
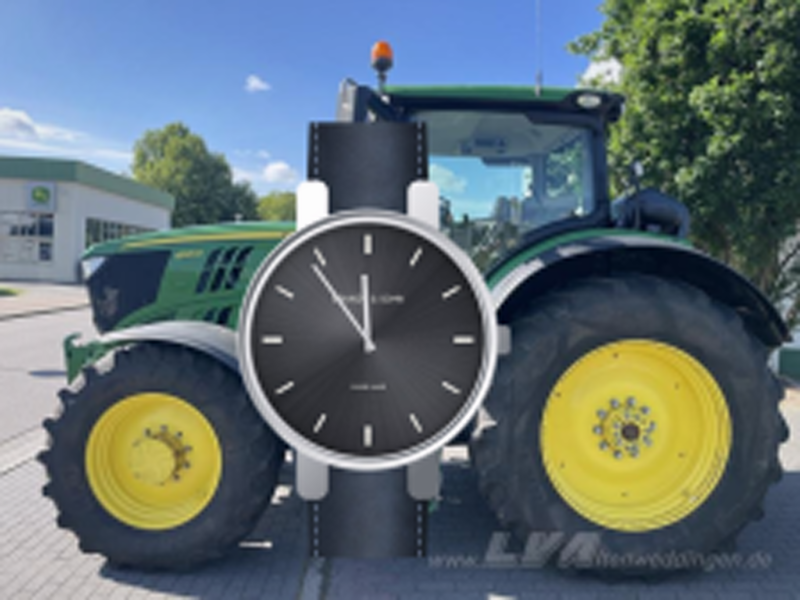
h=11 m=54
